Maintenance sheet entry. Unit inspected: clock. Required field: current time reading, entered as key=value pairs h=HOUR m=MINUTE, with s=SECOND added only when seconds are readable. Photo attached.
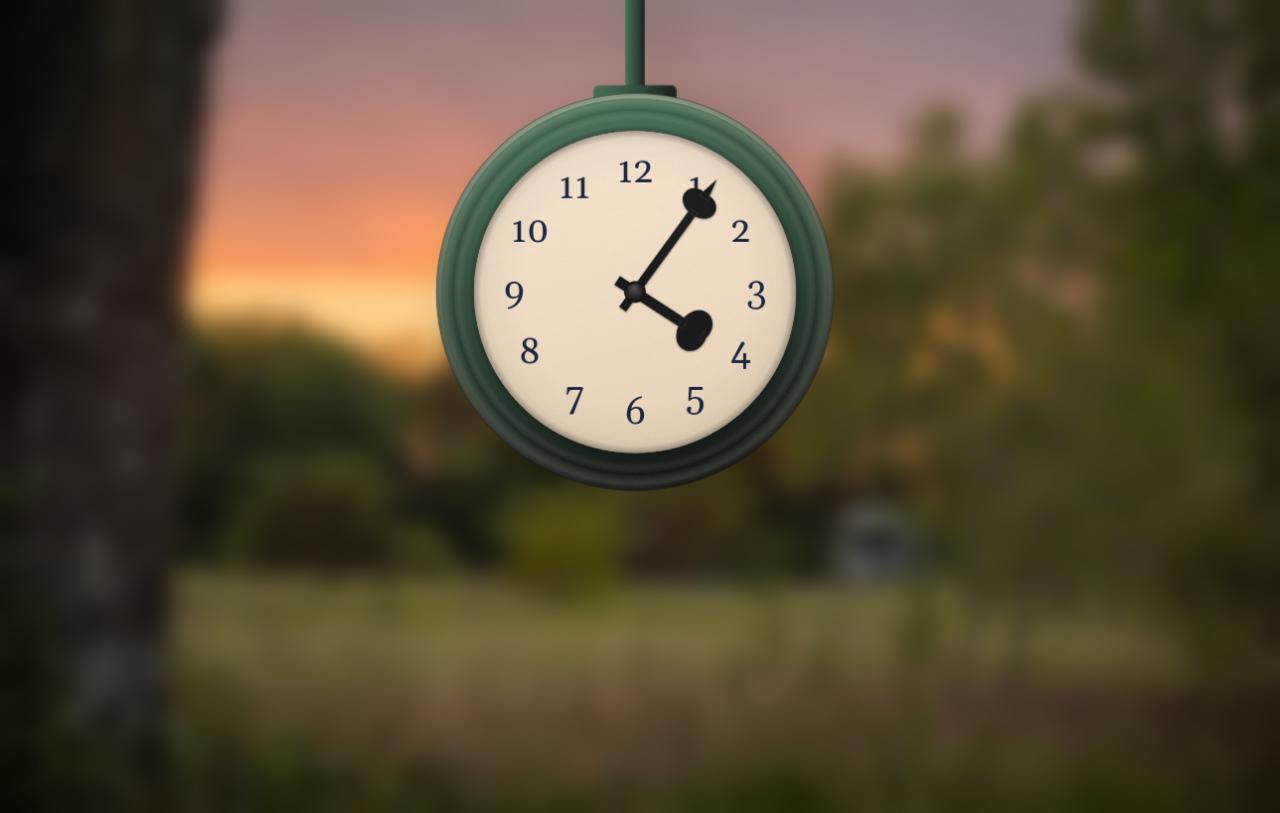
h=4 m=6
